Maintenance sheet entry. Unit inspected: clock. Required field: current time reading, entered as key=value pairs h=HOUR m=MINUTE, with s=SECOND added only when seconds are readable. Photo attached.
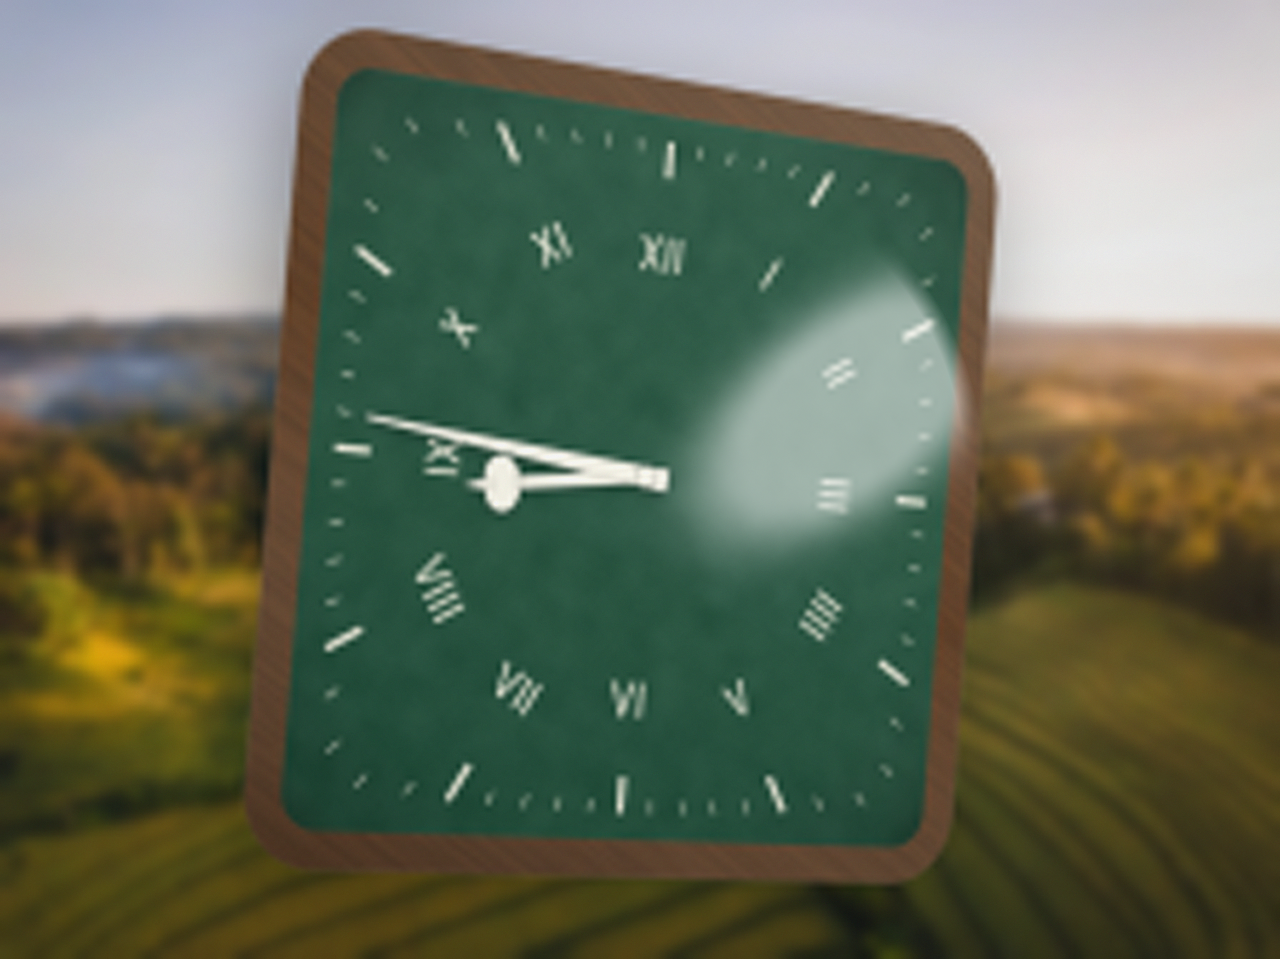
h=8 m=46
